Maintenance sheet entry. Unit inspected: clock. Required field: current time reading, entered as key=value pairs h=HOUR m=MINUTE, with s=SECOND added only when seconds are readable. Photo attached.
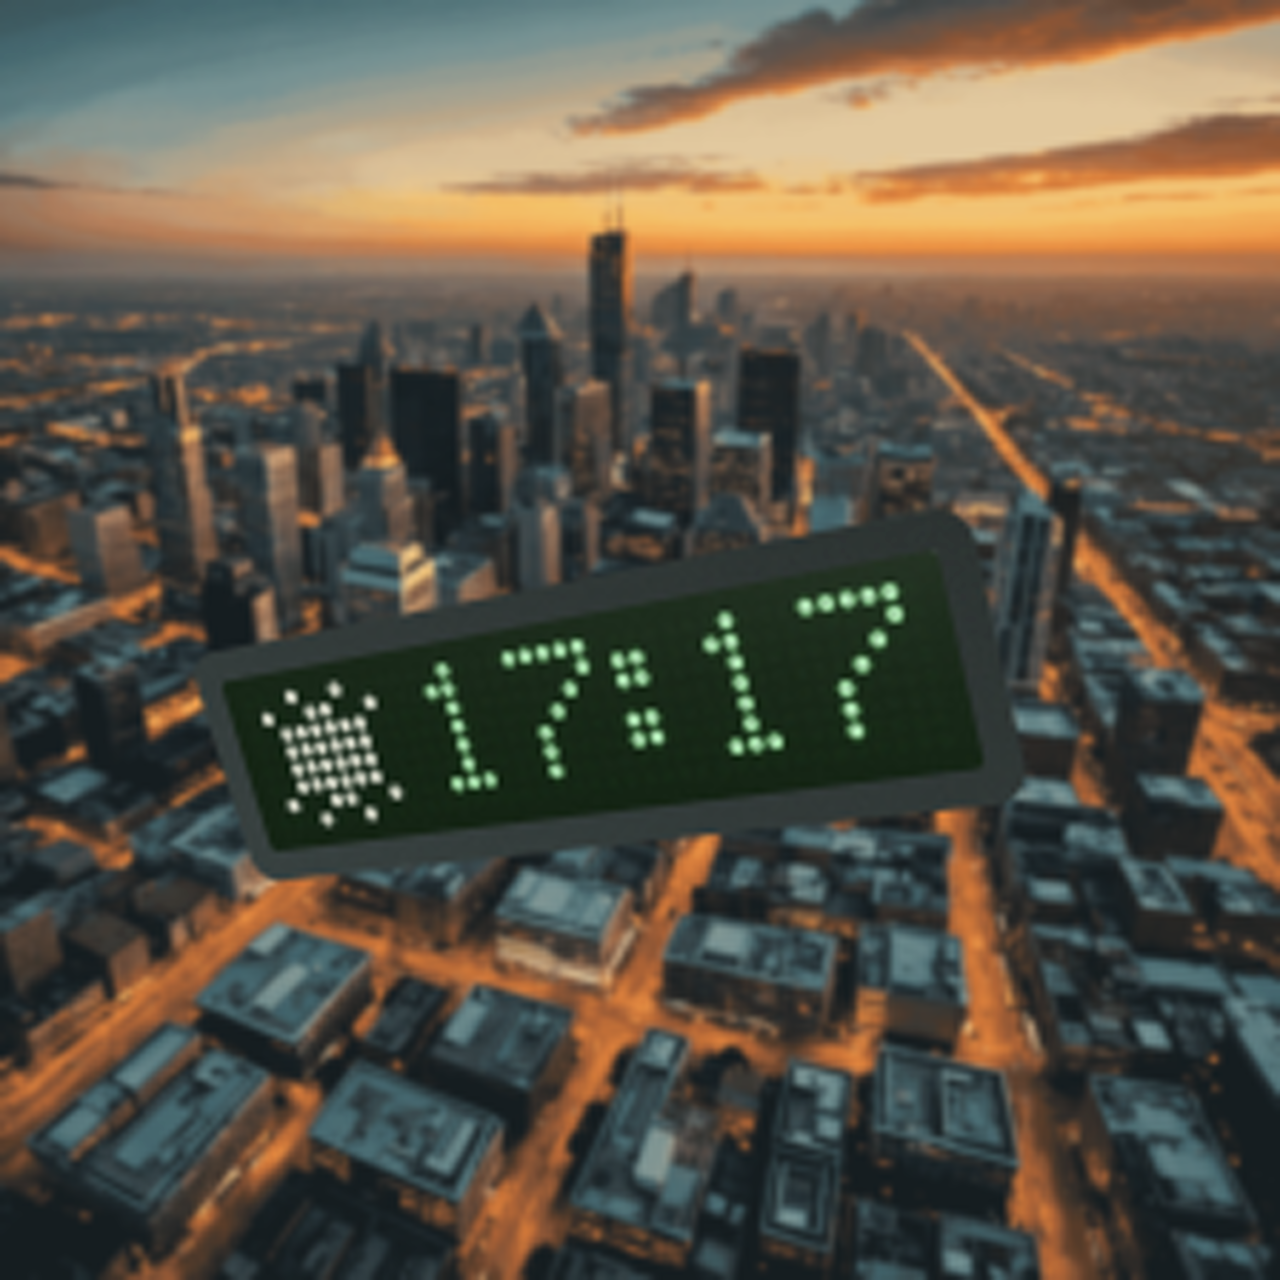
h=17 m=17
